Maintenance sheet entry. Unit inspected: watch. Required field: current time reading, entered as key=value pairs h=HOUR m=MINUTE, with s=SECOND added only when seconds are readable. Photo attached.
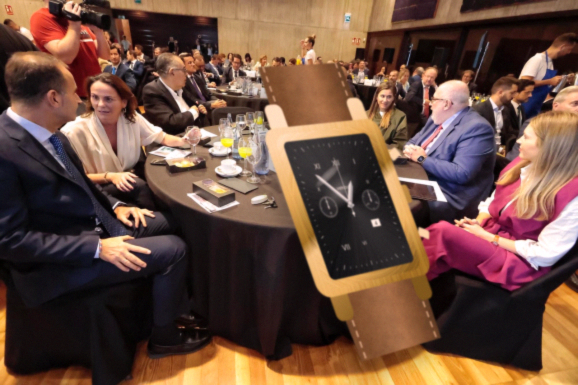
h=12 m=53
